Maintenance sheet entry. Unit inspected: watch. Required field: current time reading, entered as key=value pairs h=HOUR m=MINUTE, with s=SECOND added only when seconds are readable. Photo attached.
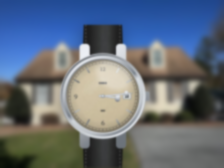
h=3 m=14
